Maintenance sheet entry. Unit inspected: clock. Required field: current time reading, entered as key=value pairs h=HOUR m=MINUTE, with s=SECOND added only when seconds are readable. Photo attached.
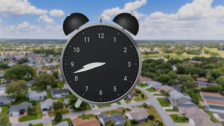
h=8 m=42
